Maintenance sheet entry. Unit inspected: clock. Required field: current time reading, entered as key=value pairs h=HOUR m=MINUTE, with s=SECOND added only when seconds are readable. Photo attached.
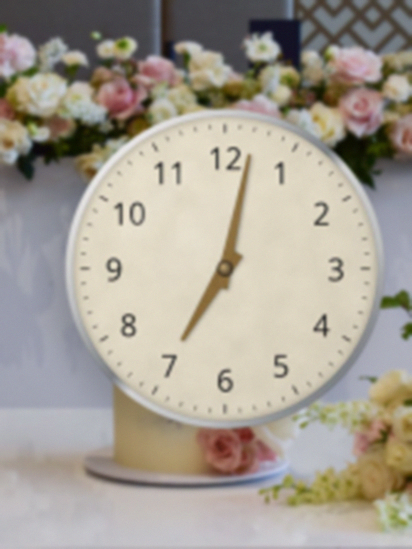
h=7 m=2
